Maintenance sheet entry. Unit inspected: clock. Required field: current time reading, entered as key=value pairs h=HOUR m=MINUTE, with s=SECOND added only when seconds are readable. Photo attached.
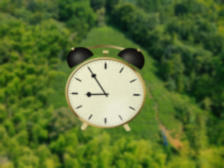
h=8 m=55
